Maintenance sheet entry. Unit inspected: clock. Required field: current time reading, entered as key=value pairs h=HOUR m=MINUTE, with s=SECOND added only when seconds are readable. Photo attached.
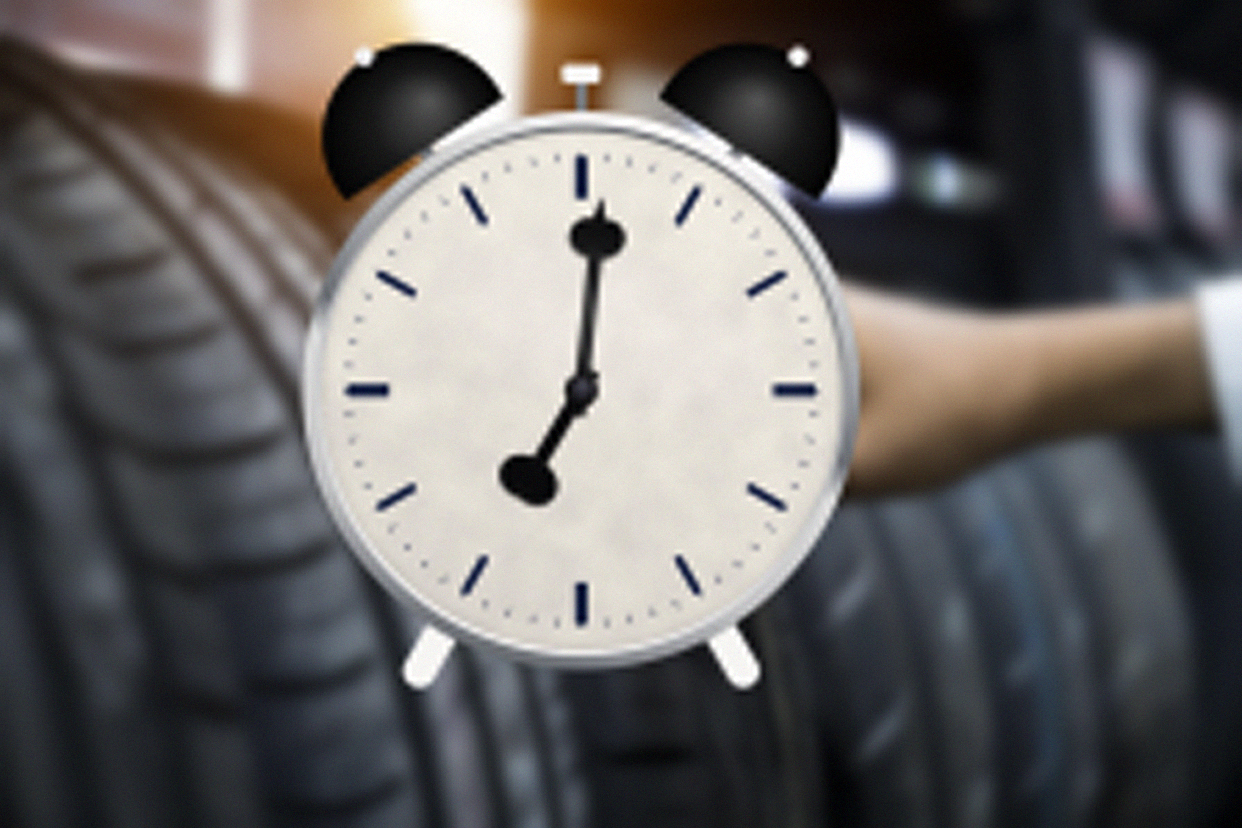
h=7 m=1
